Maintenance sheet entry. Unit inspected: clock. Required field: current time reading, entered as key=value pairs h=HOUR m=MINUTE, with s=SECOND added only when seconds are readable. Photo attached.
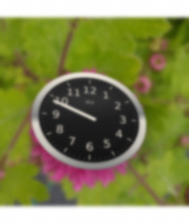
h=9 m=49
